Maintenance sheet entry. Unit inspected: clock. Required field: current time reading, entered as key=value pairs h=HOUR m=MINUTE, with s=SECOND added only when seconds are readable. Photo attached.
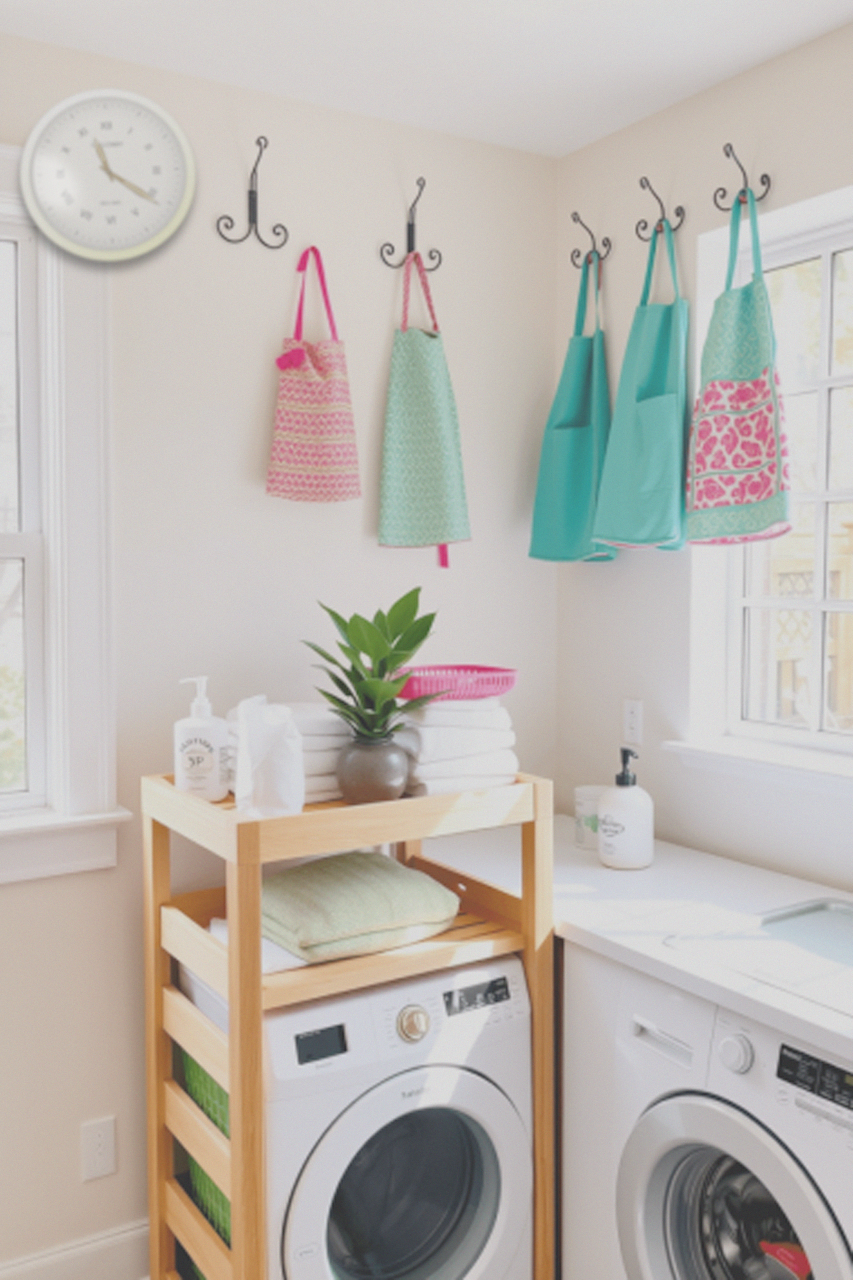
h=11 m=21
